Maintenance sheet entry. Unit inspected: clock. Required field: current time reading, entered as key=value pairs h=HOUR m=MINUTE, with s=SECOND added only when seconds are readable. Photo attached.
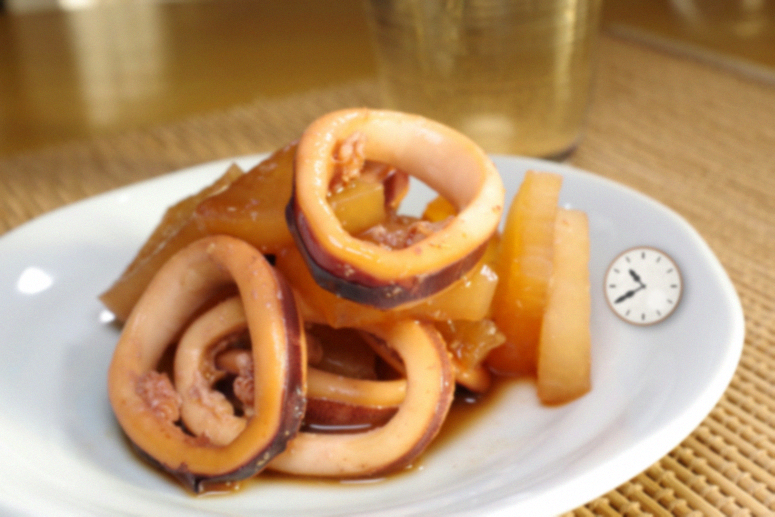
h=10 m=40
